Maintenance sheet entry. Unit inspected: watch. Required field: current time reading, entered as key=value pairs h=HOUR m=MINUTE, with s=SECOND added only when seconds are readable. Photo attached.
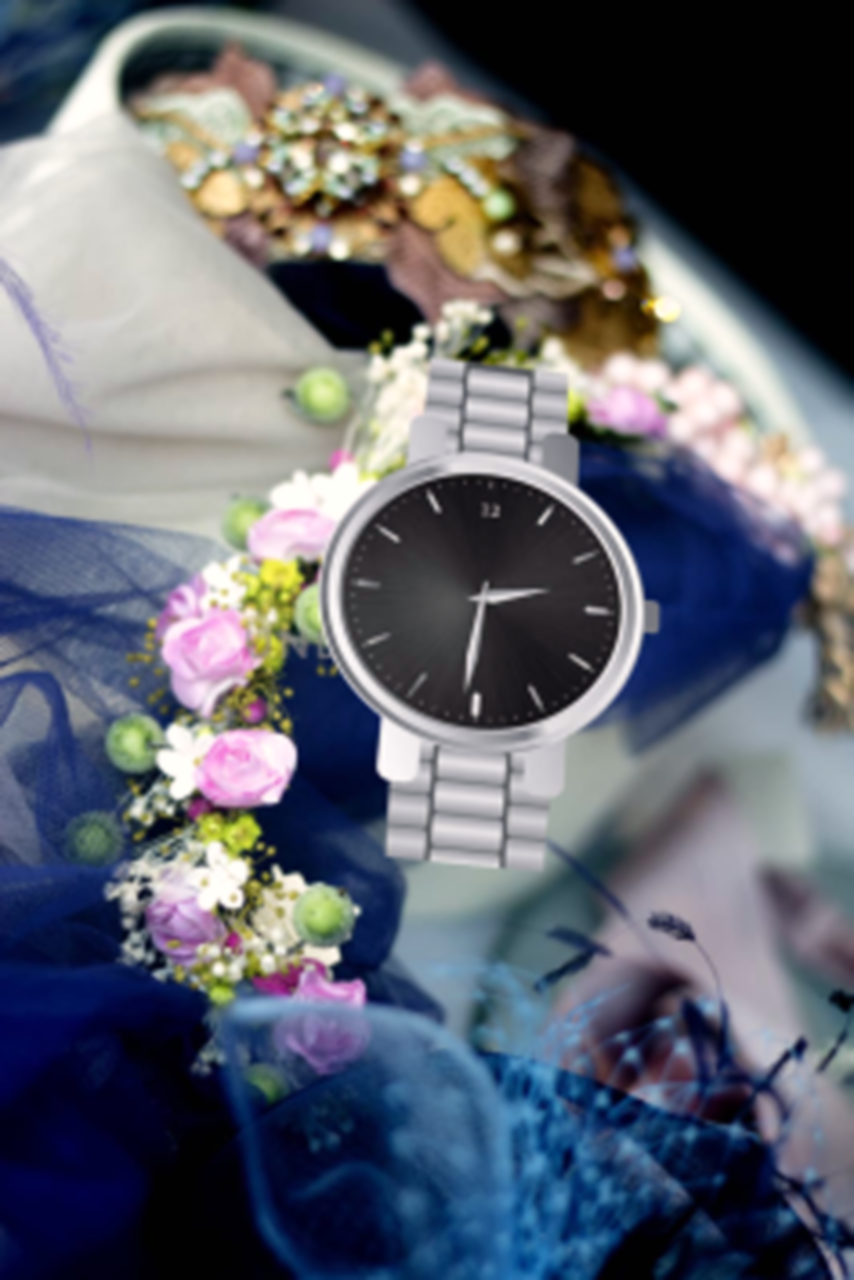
h=2 m=31
